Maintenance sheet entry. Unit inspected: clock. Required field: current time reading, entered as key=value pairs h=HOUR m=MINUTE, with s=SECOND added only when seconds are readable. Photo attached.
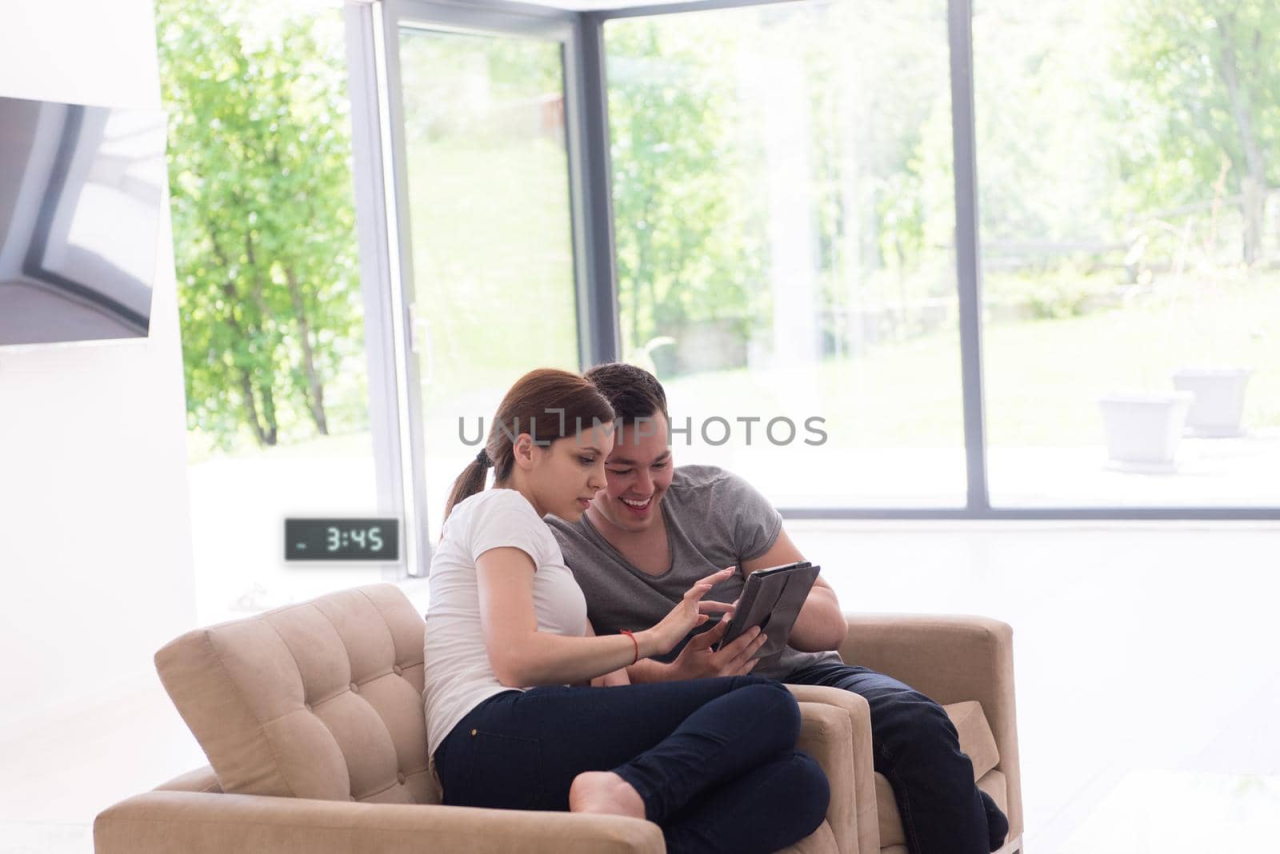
h=3 m=45
